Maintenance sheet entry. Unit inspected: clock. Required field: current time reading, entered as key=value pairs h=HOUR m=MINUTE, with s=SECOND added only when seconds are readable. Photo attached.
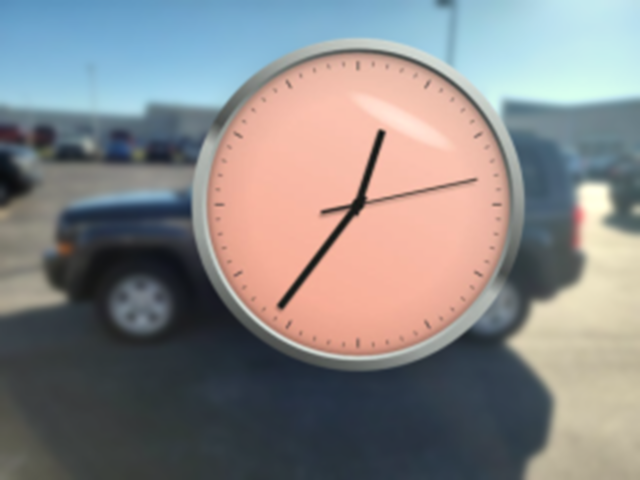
h=12 m=36 s=13
